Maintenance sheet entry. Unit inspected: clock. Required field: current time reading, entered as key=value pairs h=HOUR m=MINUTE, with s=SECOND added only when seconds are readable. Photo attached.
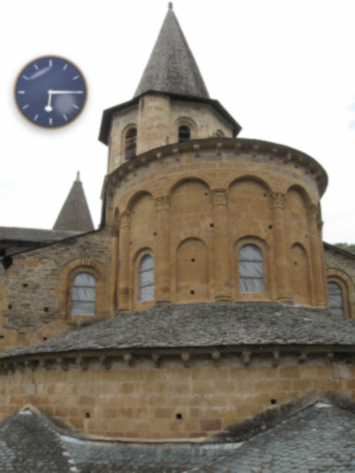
h=6 m=15
